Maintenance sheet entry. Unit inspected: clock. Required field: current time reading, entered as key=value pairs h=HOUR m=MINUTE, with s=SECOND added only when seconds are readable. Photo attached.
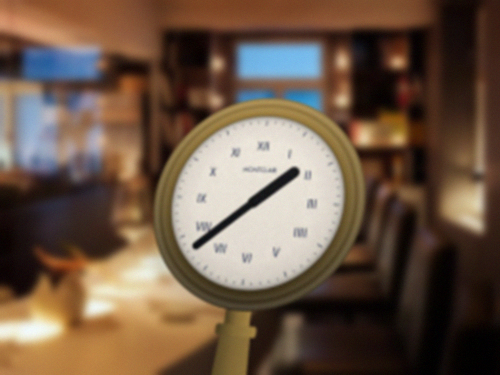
h=1 m=38
